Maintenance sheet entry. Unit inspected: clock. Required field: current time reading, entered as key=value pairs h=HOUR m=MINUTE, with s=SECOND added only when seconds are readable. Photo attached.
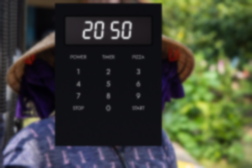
h=20 m=50
